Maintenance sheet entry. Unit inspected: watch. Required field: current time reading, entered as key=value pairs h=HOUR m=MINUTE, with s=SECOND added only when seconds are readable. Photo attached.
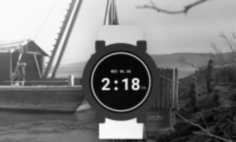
h=2 m=18
